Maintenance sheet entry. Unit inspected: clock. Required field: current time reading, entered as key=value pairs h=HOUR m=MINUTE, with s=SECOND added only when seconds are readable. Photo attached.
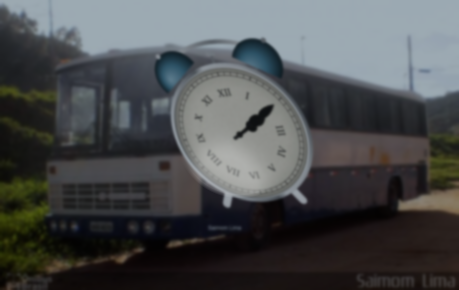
h=2 m=10
